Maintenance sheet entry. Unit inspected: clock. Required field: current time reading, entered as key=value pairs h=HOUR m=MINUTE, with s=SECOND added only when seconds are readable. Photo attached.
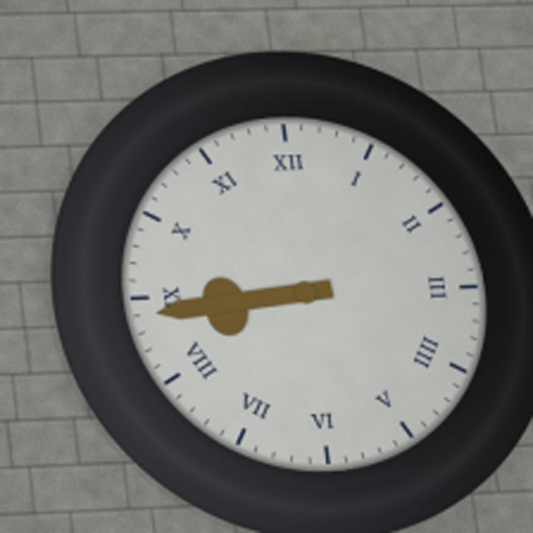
h=8 m=44
